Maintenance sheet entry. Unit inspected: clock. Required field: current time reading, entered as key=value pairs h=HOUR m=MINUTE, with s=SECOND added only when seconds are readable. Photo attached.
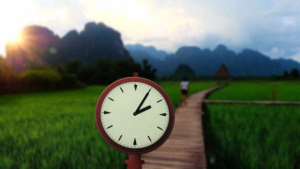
h=2 m=5
